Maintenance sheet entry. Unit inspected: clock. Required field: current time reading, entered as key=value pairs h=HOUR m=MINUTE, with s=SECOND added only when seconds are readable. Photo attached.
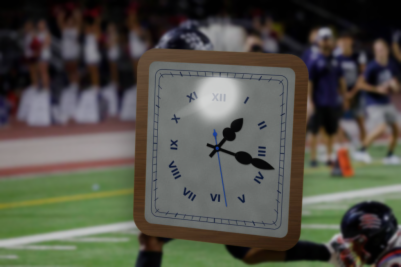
h=1 m=17 s=28
